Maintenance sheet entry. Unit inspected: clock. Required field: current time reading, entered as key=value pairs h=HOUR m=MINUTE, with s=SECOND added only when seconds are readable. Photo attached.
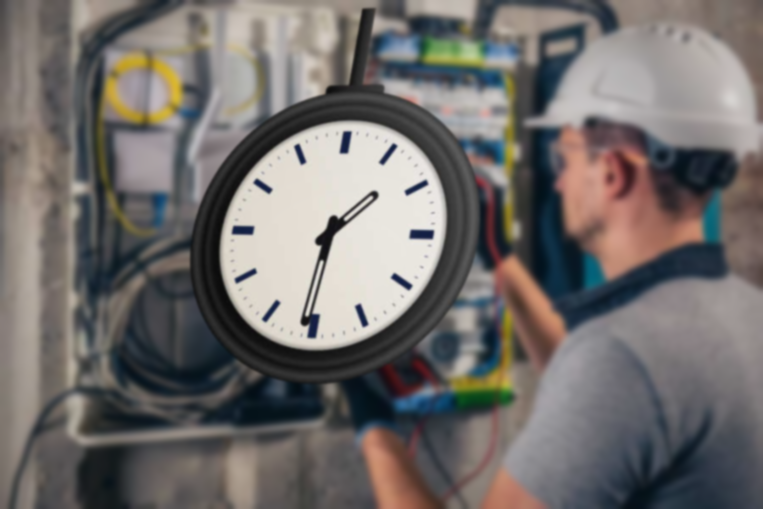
h=1 m=31
